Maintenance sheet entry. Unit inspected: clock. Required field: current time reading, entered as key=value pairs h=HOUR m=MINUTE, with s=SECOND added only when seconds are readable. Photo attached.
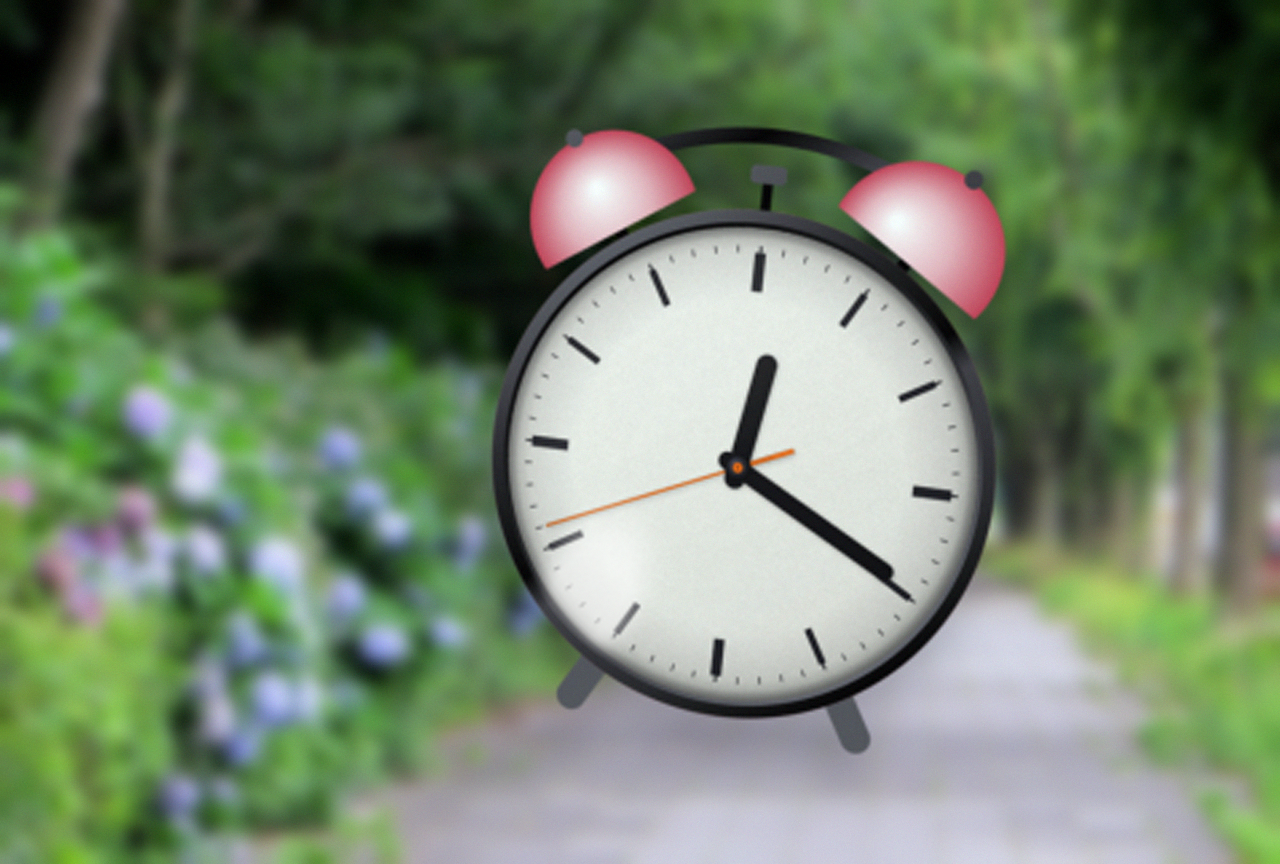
h=12 m=19 s=41
